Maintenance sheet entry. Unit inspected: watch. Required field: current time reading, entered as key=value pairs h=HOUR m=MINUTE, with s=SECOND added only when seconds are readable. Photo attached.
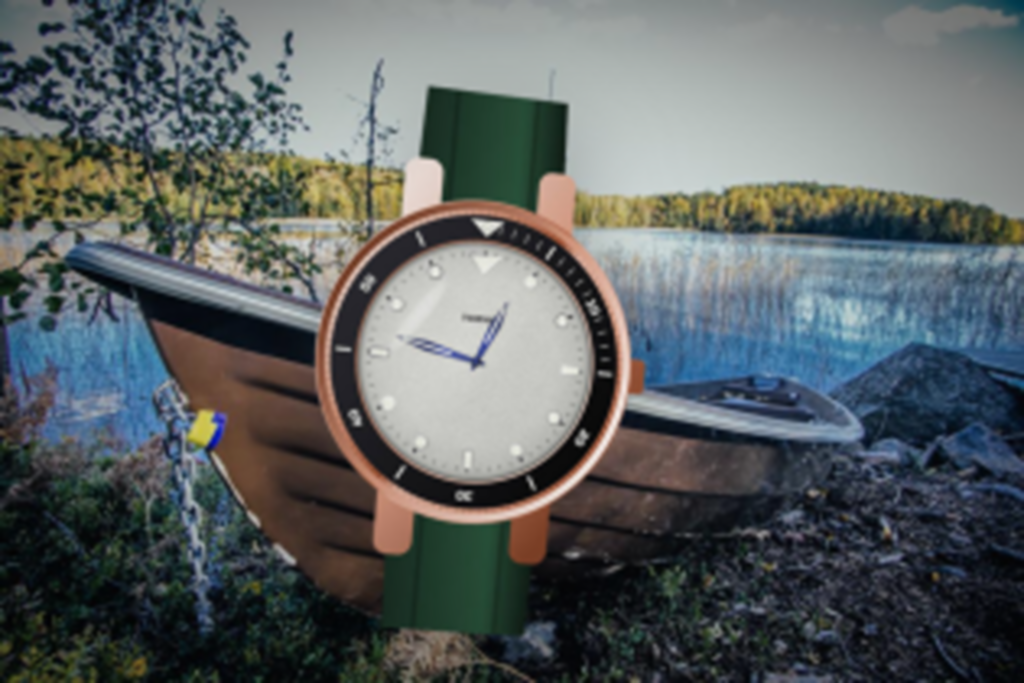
h=12 m=47
